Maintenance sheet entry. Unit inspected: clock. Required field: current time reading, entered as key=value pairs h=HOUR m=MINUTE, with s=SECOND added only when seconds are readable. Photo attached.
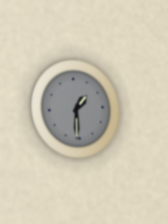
h=1 m=31
